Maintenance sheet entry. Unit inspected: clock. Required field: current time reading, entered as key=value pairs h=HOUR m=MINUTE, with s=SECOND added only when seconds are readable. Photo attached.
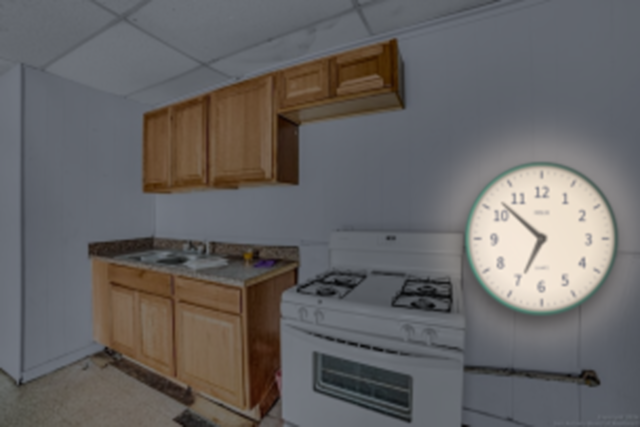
h=6 m=52
